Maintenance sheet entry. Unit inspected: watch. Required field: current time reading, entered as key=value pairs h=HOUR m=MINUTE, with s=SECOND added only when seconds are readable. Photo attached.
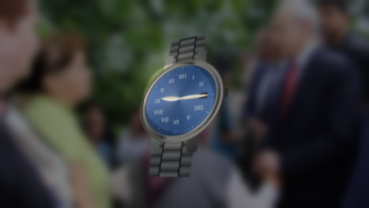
h=9 m=15
